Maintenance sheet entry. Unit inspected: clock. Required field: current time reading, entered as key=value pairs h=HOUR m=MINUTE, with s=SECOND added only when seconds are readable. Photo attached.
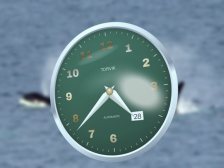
h=4 m=38
